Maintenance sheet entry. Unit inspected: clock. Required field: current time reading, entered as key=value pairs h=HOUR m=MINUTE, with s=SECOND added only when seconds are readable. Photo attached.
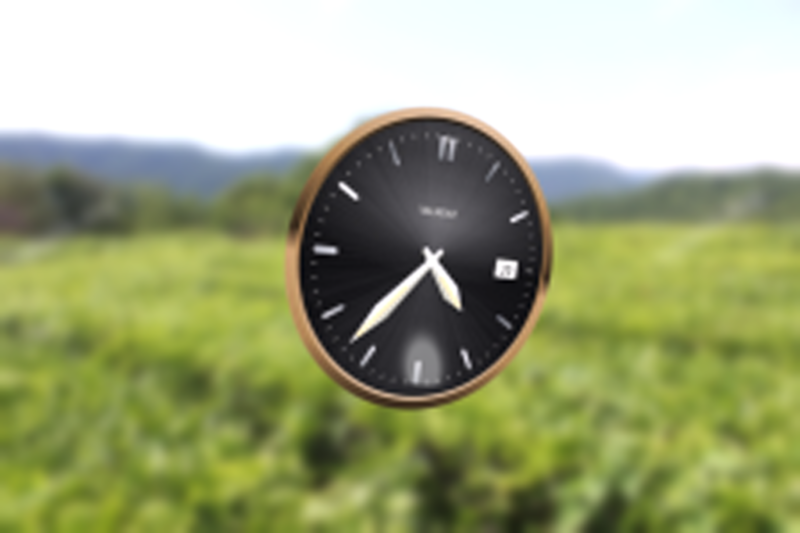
h=4 m=37
